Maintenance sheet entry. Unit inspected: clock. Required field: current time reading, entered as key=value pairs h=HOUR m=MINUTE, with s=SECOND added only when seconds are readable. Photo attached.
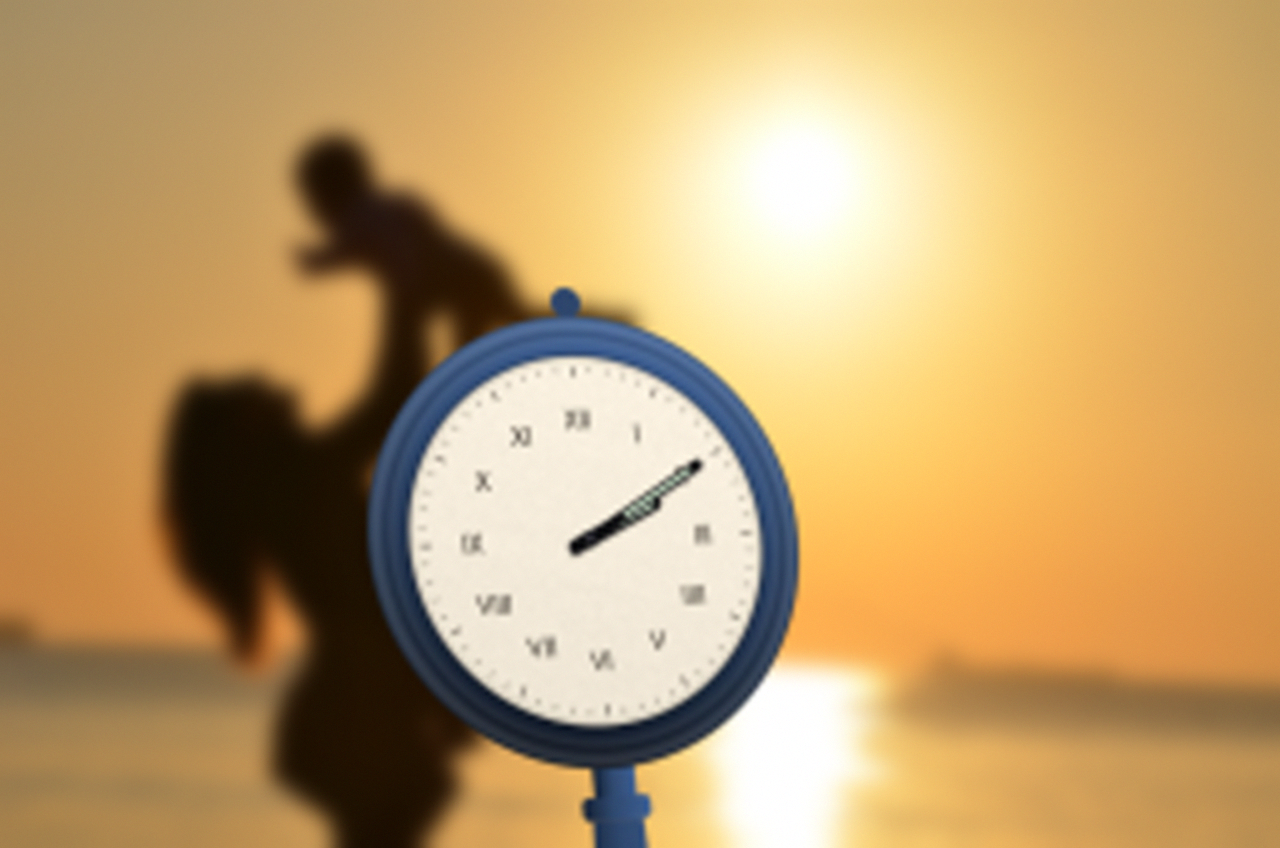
h=2 m=10
